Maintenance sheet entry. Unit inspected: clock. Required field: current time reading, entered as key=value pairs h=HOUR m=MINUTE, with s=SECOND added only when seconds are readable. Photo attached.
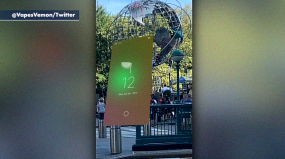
h=1 m=12
